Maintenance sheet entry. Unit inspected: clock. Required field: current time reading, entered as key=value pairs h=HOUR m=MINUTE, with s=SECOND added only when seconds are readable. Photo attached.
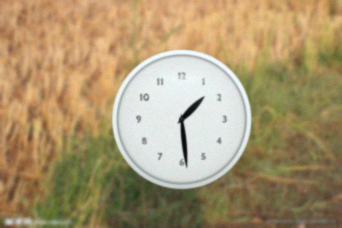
h=1 m=29
